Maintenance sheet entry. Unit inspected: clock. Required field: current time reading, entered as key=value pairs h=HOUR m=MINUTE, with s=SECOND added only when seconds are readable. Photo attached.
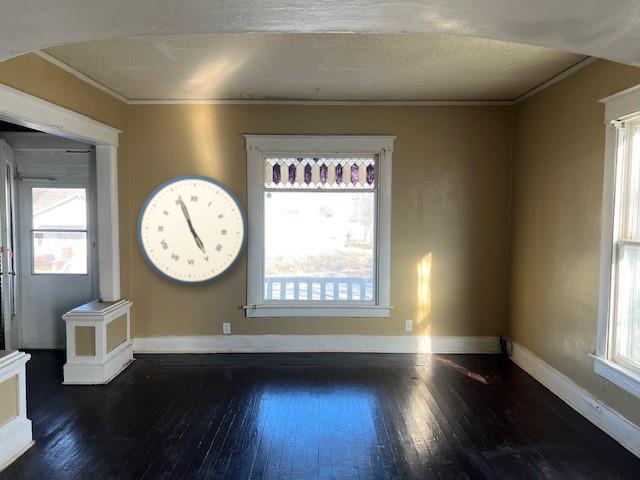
h=4 m=56
